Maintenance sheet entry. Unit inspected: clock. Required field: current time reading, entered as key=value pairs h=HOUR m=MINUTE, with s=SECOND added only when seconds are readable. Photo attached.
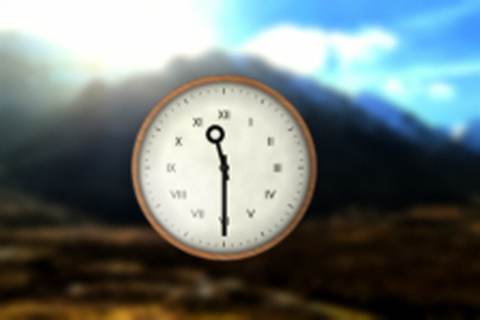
h=11 m=30
